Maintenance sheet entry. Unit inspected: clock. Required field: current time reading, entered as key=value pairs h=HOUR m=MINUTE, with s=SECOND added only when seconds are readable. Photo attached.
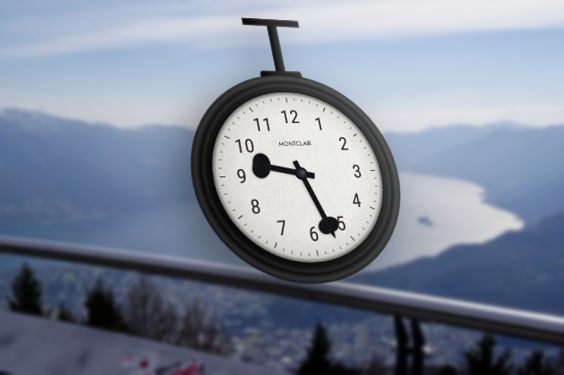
h=9 m=27
